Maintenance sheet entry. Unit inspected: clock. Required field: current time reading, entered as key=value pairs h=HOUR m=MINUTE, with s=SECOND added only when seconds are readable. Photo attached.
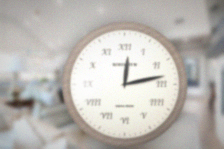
h=12 m=13
